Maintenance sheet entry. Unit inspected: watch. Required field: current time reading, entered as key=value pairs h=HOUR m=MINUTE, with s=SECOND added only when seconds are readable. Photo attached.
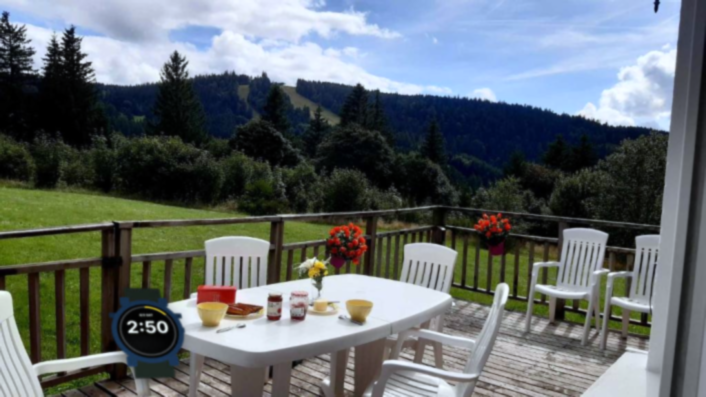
h=2 m=50
